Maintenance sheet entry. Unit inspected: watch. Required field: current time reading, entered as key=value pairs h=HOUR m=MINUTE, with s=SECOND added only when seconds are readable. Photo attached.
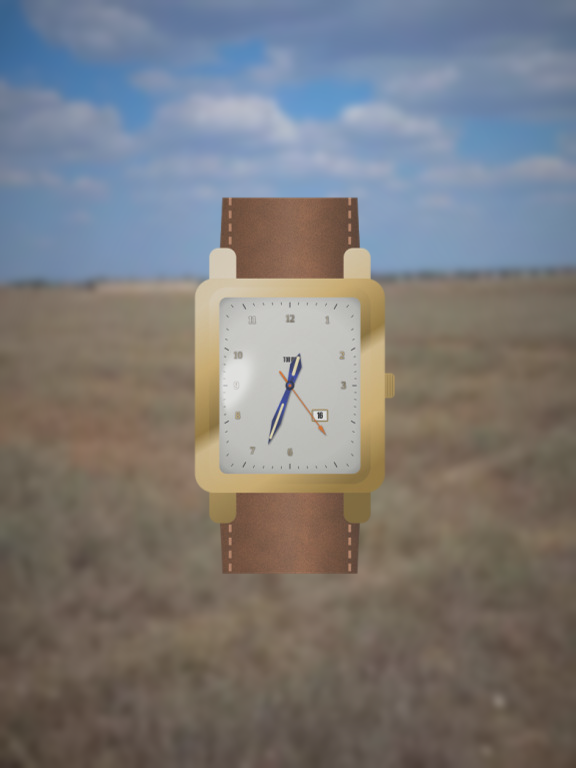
h=12 m=33 s=24
